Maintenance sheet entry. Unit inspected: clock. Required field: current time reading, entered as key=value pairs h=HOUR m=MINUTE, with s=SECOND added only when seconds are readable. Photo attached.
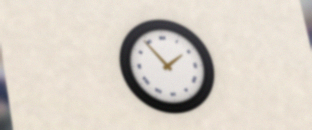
h=1 m=54
